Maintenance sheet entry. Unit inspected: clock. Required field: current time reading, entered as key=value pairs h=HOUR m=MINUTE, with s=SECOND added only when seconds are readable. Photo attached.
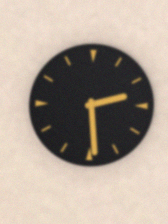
h=2 m=29
